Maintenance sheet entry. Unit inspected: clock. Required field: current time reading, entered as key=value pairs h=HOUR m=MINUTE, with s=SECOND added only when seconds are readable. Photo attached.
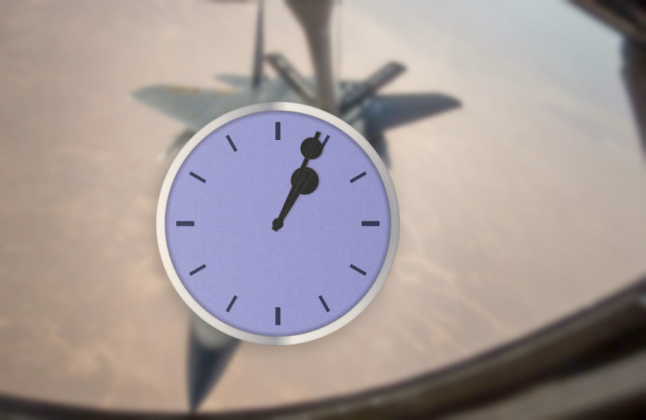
h=1 m=4
